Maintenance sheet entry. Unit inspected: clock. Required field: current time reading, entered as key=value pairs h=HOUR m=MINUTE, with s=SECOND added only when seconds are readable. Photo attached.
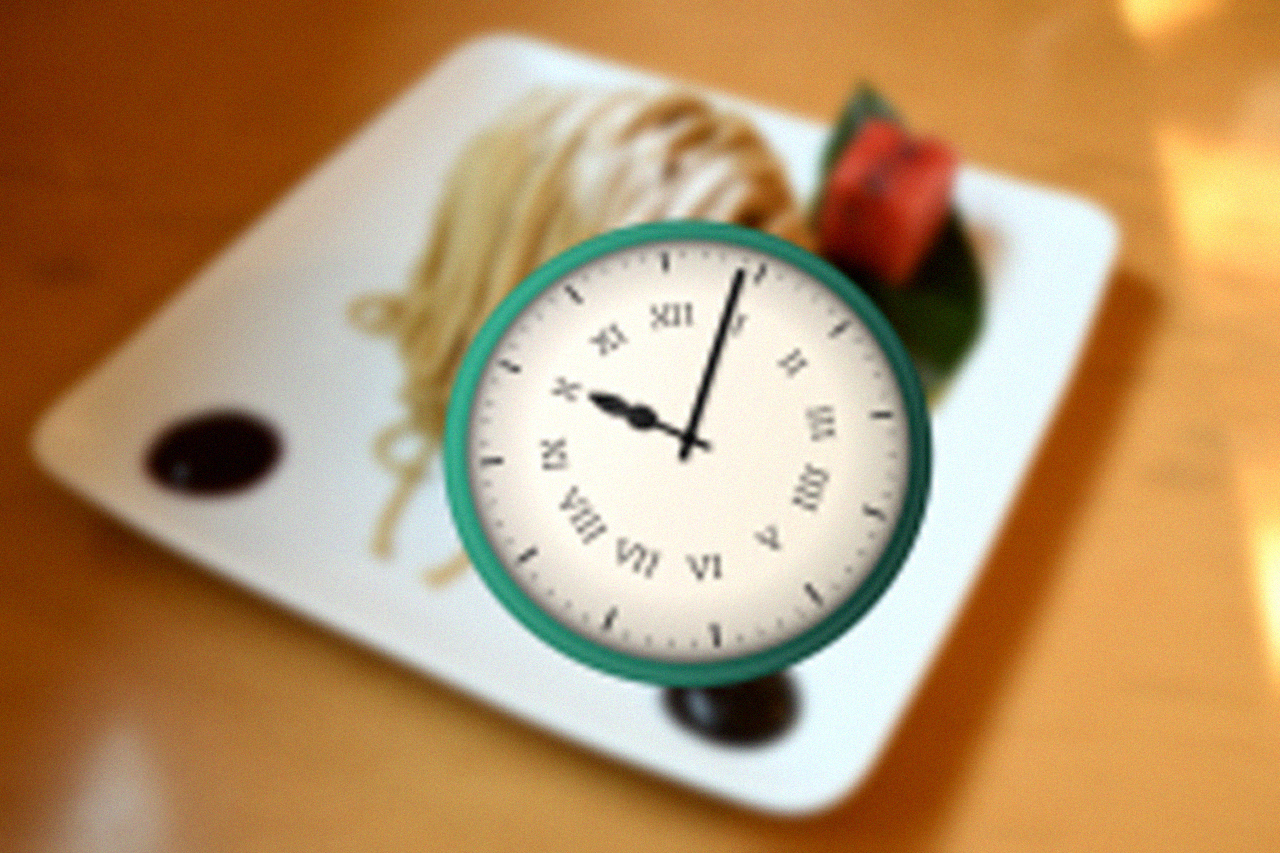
h=10 m=4
